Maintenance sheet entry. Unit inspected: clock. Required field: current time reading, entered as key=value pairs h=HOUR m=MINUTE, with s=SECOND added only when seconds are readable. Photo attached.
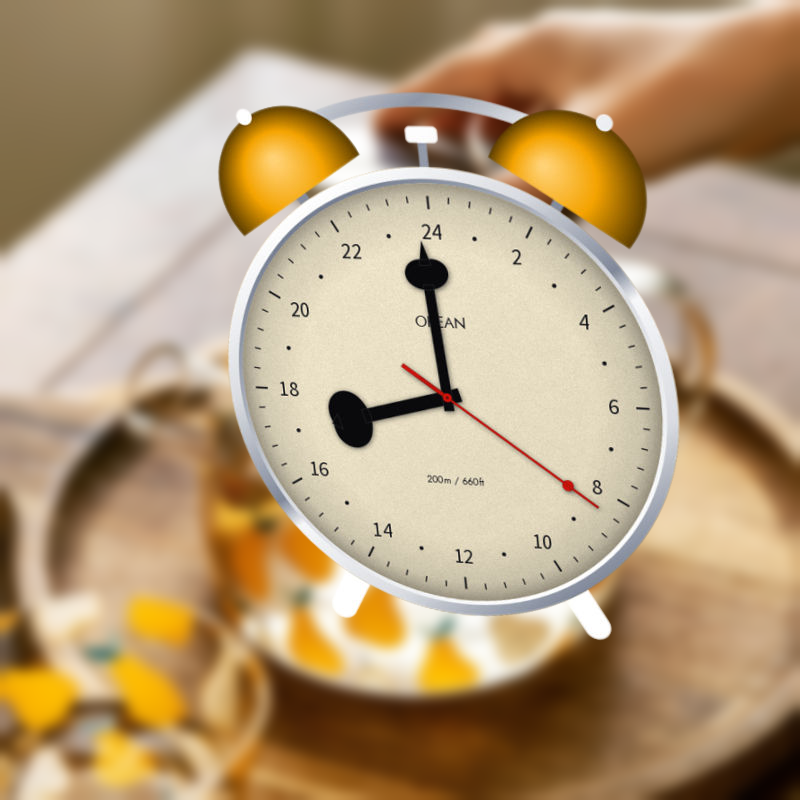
h=16 m=59 s=21
